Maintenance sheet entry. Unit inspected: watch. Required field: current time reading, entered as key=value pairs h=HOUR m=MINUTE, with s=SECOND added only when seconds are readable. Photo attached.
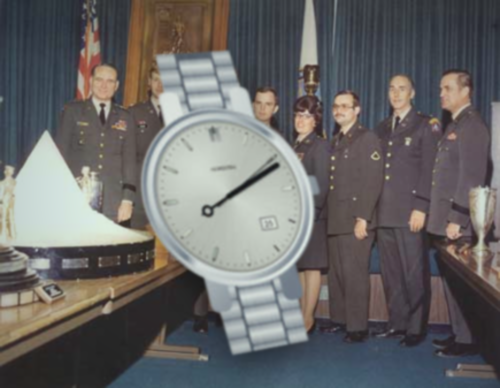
h=8 m=11 s=10
